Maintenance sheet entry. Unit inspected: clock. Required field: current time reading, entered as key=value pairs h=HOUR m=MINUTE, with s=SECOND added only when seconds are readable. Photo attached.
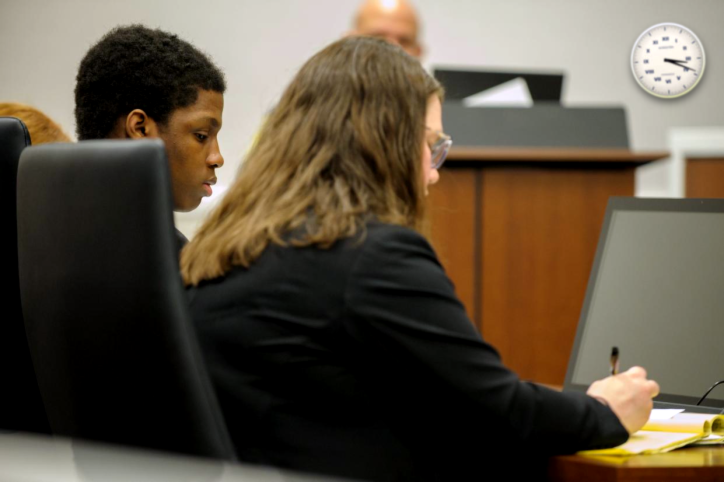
h=3 m=19
